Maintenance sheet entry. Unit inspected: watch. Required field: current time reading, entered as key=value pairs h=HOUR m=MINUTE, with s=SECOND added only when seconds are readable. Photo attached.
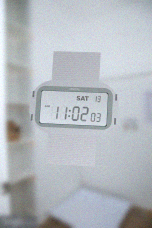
h=11 m=2 s=3
